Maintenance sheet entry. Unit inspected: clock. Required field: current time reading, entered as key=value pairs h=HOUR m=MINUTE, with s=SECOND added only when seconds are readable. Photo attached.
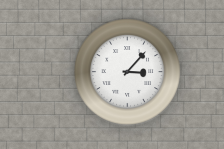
h=3 m=7
